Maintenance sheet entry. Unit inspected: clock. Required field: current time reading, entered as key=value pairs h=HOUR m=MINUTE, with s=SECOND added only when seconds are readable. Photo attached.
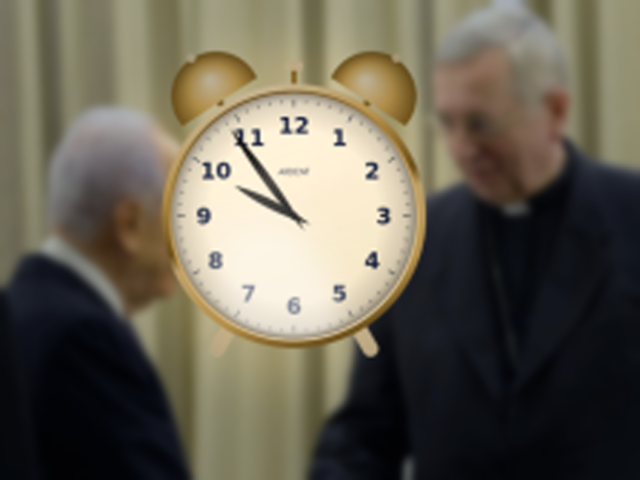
h=9 m=54
